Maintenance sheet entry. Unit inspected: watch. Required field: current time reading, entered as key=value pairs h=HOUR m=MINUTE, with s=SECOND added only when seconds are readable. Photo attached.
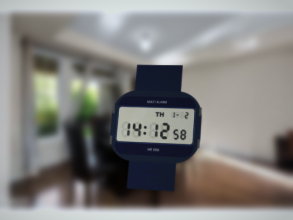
h=14 m=12 s=58
